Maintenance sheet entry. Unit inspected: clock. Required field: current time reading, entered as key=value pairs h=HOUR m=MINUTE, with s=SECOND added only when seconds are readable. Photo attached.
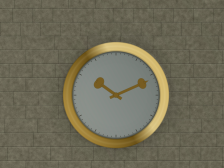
h=10 m=11
